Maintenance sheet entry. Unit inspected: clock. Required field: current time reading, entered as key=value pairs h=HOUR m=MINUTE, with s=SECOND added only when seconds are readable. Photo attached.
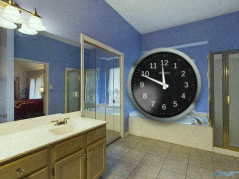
h=11 m=49
